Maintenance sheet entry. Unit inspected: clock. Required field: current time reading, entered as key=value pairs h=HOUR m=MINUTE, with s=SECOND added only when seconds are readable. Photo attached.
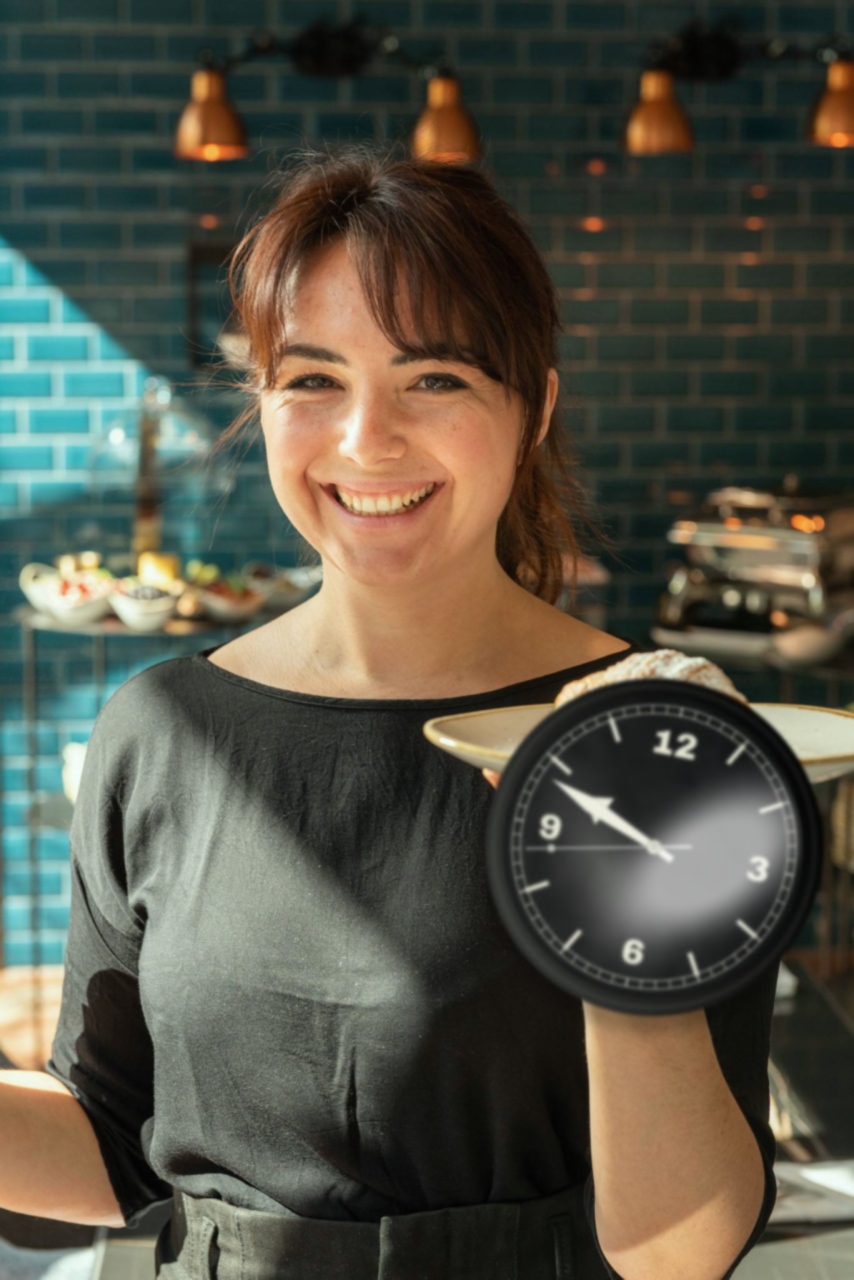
h=9 m=48 s=43
